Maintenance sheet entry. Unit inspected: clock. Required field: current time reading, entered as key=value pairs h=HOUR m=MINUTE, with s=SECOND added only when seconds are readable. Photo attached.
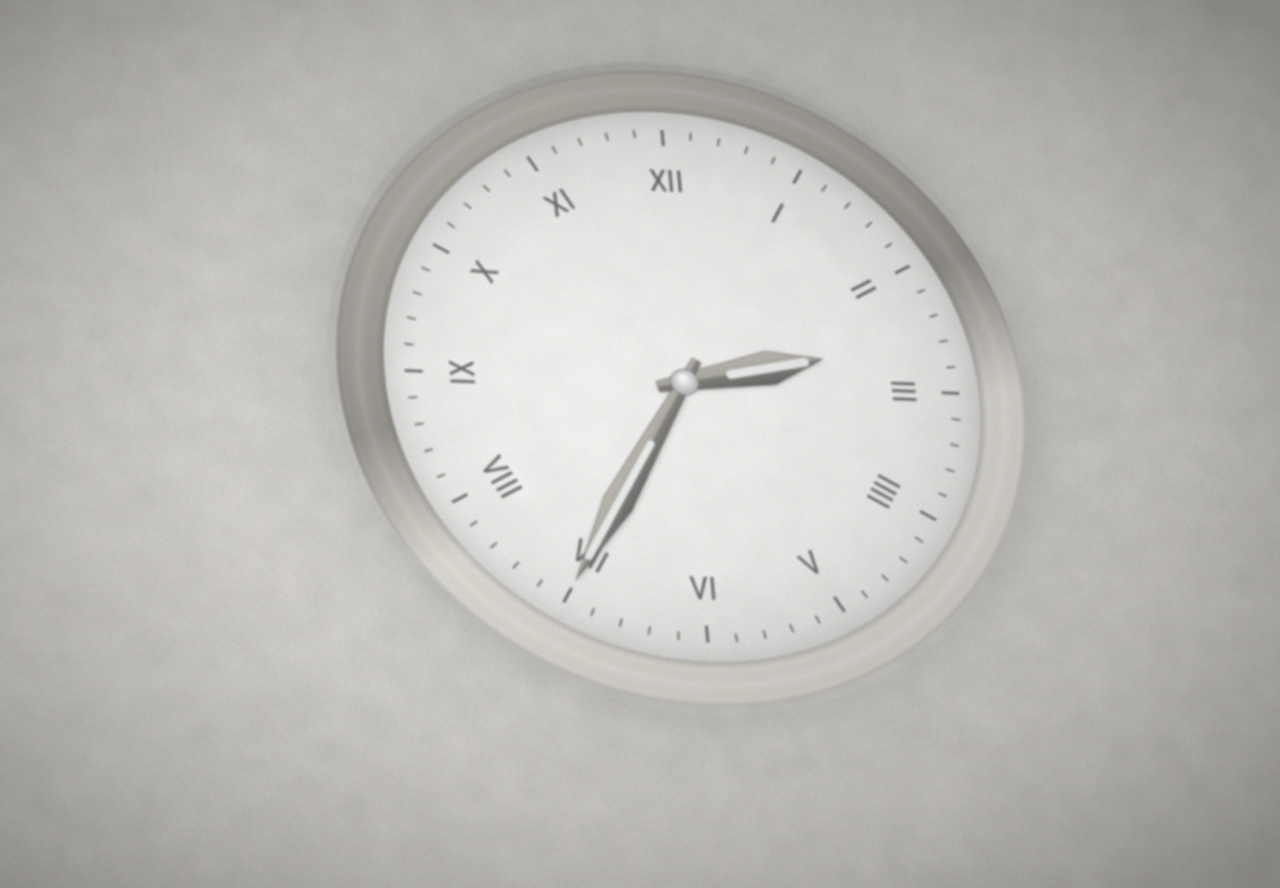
h=2 m=35
